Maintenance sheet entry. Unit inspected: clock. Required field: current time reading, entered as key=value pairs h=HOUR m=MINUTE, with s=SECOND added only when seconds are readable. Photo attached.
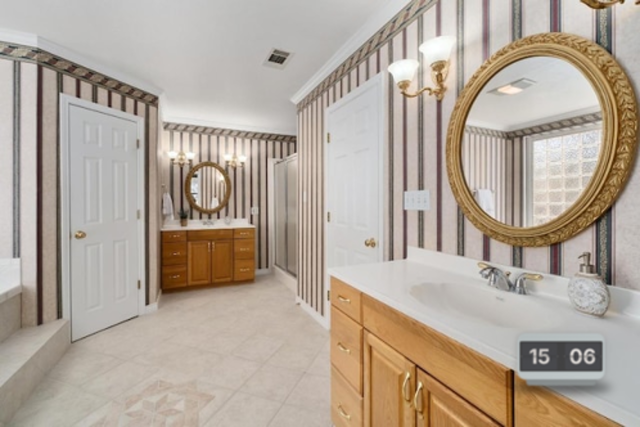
h=15 m=6
